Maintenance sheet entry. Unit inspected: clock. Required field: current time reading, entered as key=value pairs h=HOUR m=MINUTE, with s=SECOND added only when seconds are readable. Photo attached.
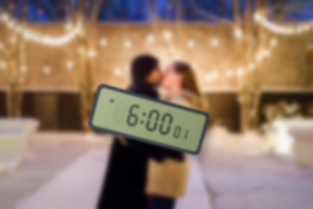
h=6 m=0 s=1
